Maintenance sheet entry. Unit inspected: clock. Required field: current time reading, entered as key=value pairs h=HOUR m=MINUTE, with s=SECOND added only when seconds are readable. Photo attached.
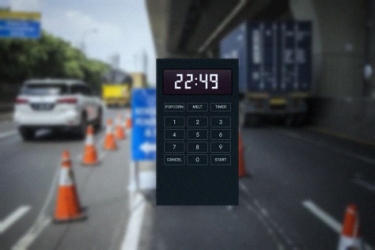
h=22 m=49
